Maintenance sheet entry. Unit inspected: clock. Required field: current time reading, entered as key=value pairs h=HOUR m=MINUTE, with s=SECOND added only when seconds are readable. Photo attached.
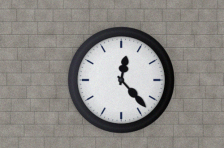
h=12 m=23
